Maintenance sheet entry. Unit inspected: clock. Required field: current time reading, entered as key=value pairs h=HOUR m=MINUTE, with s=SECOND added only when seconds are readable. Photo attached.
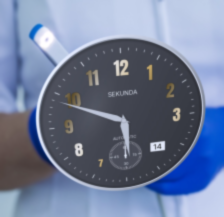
h=5 m=49
